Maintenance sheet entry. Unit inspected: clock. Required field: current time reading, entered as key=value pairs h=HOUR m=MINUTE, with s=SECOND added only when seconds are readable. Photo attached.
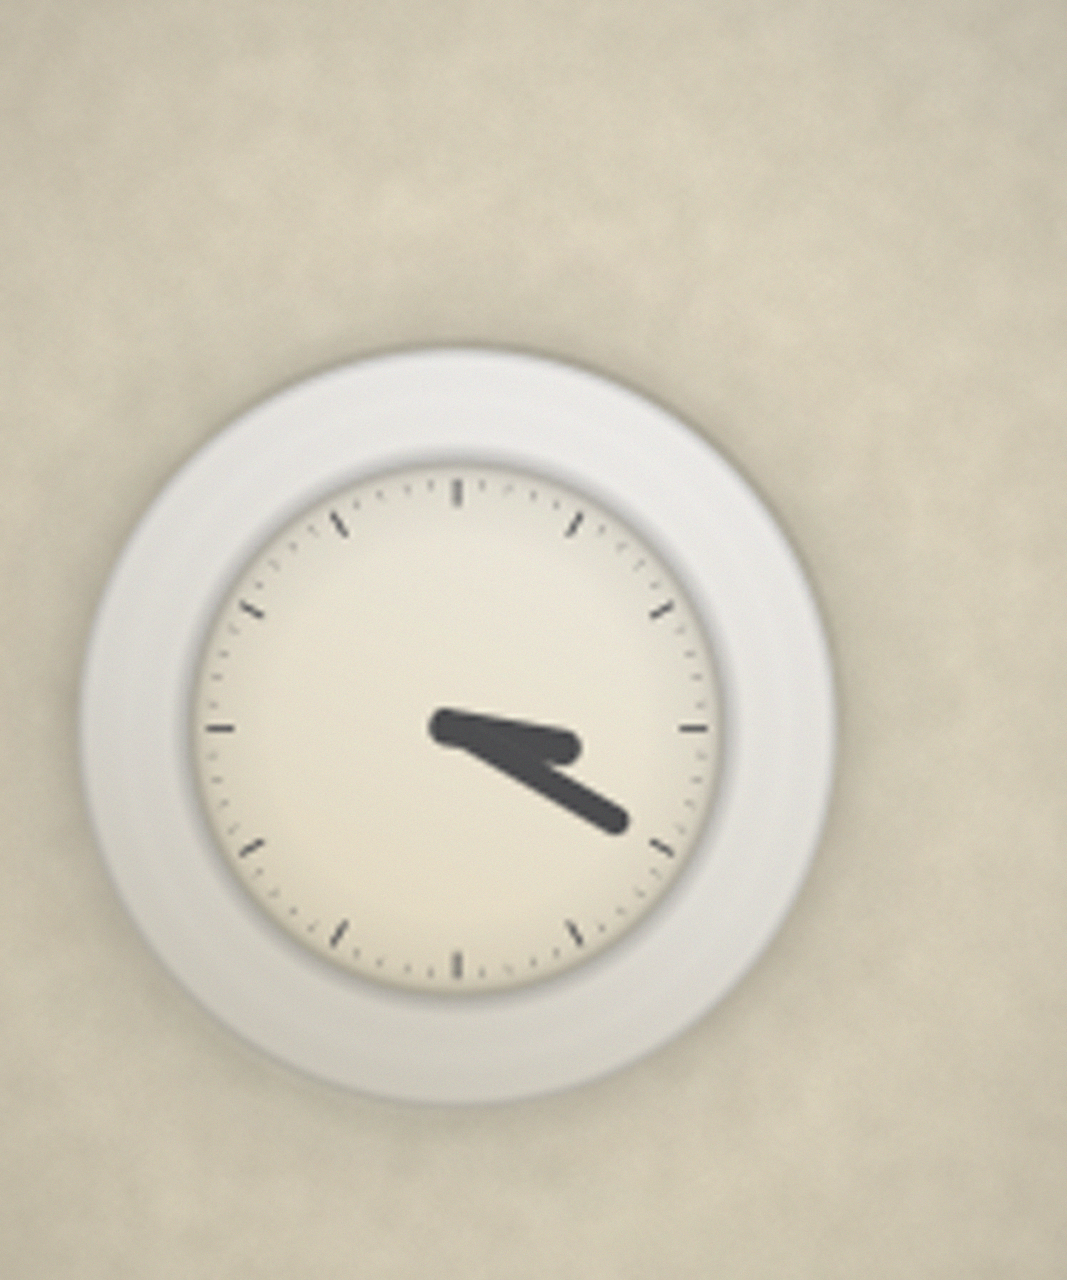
h=3 m=20
